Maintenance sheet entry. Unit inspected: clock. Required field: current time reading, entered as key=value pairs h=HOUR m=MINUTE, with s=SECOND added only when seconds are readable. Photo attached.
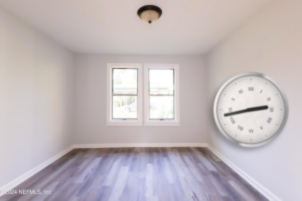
h=2 m=43
